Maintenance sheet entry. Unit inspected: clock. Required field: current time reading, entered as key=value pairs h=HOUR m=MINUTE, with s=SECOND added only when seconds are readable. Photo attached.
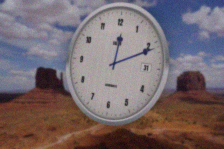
h=12 m=11
